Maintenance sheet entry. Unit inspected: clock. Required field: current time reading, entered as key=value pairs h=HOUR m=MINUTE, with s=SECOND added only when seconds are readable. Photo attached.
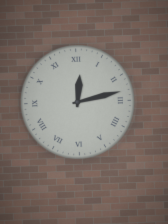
h=12 m=13
